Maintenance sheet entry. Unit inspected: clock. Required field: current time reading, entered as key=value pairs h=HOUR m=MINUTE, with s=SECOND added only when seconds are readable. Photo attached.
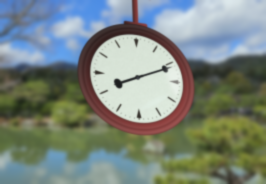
h=8 m=11
